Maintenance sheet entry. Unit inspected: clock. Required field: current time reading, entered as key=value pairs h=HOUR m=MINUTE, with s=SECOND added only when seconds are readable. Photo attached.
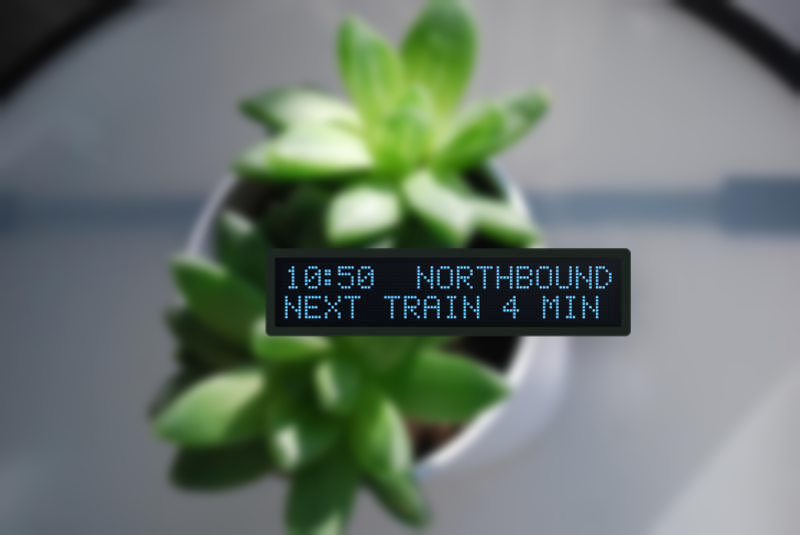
h=10 m=50
